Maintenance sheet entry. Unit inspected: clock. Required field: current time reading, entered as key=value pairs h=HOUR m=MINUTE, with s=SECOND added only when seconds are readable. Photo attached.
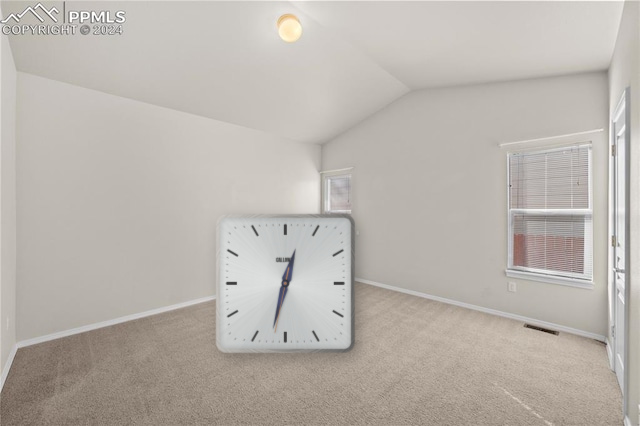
h=12 m=32 s=32
